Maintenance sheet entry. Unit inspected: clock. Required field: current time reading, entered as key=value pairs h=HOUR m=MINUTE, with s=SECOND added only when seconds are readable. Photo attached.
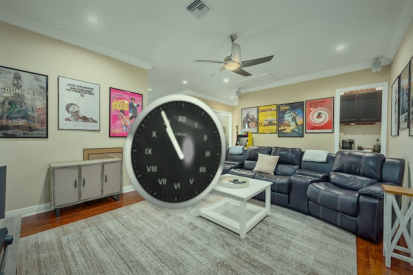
h=10 m=55
